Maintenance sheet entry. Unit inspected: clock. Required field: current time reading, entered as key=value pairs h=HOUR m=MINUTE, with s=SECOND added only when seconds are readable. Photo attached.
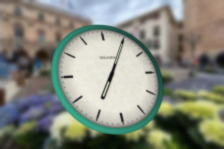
h=7 m=5
